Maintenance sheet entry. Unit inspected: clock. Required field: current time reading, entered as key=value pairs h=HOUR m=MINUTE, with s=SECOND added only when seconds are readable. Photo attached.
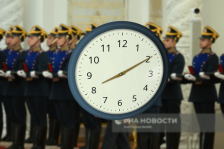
h=8 m=10
